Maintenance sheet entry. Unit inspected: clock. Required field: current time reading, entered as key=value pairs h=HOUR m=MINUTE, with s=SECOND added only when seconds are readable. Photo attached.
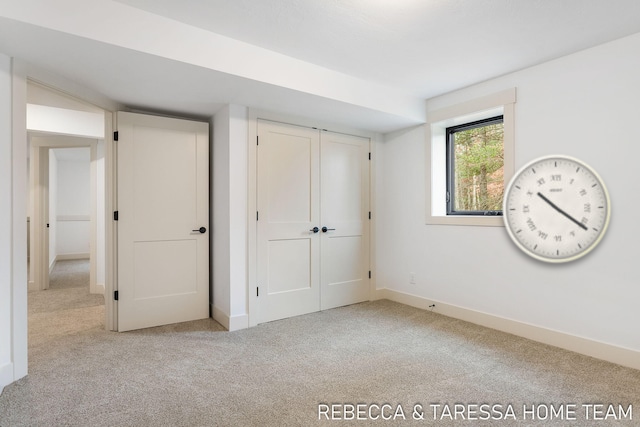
h=10 m=21
